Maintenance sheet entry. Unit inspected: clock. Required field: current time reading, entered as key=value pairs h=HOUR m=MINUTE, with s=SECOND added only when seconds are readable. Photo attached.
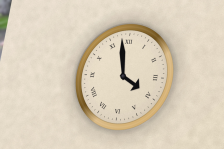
h=3 m=58
